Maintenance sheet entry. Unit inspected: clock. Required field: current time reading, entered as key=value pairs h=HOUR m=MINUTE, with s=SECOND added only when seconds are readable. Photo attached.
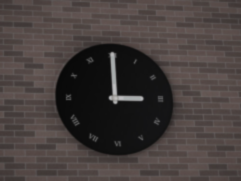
h=3 m=0
